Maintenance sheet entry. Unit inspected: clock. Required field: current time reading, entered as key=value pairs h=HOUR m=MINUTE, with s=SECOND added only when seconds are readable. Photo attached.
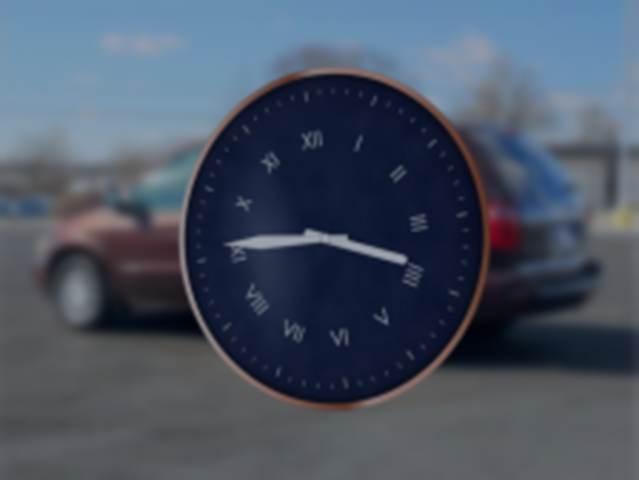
h=3 m=46
